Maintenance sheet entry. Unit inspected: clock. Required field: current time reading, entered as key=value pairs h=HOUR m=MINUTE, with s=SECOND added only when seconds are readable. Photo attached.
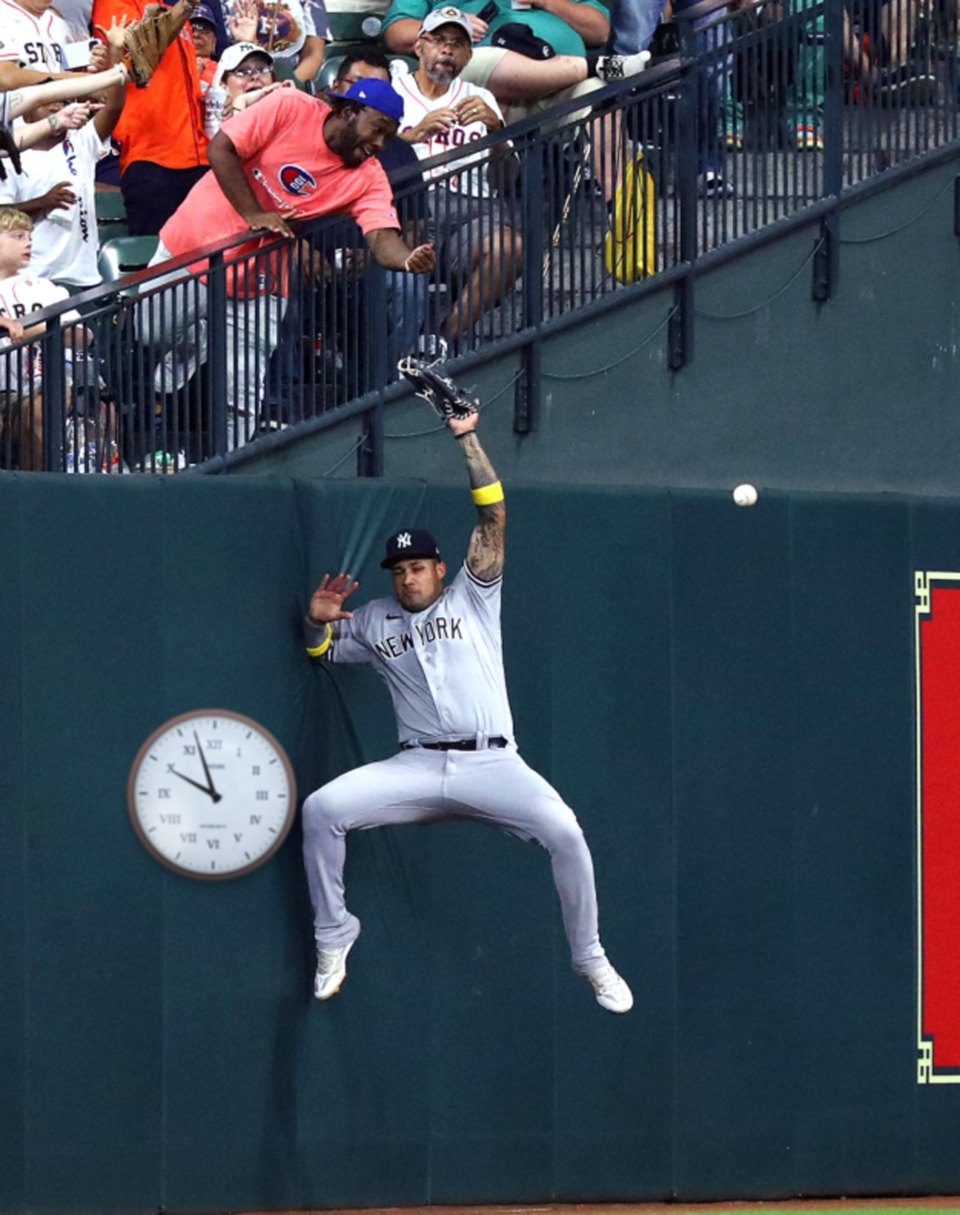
h=9 m=57
